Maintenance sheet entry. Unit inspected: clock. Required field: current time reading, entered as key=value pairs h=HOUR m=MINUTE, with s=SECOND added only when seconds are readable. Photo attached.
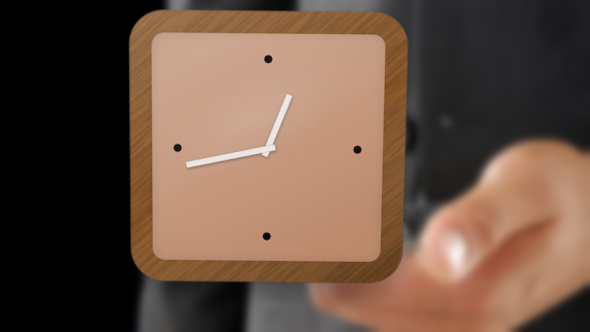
h=12 m=43
